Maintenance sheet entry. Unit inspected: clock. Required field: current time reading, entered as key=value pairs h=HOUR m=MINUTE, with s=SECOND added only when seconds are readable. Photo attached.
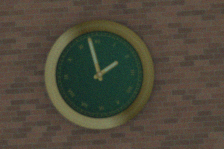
h=1 m=58
